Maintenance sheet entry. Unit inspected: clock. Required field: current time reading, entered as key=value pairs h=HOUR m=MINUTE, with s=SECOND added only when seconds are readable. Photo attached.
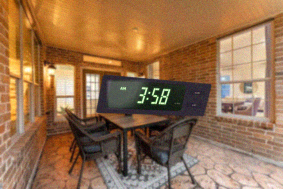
h=3 m=58
